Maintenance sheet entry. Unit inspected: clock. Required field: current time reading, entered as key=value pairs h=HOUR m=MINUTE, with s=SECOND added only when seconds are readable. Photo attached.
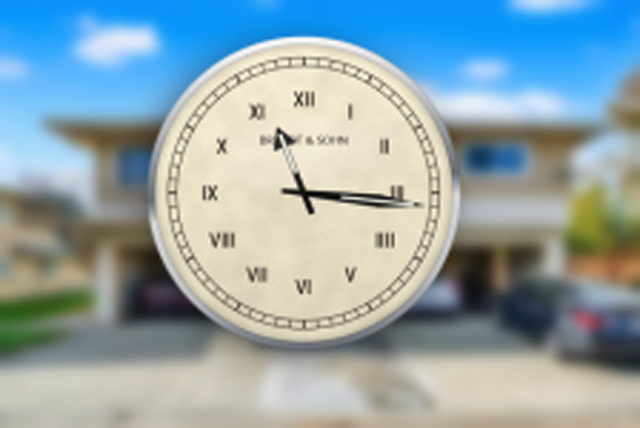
h=11 m=16
